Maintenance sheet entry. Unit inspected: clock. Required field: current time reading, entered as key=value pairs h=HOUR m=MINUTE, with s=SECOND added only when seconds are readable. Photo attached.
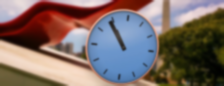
h=10 m=54
